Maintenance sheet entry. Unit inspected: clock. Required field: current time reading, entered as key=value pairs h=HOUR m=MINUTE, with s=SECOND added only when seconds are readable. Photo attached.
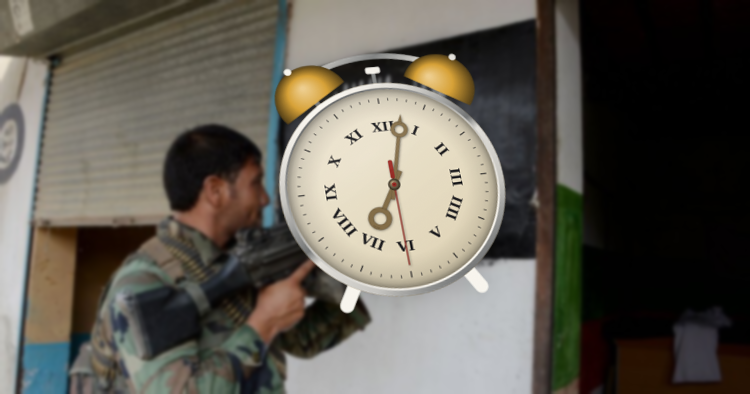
h=7 m=2 s=30
